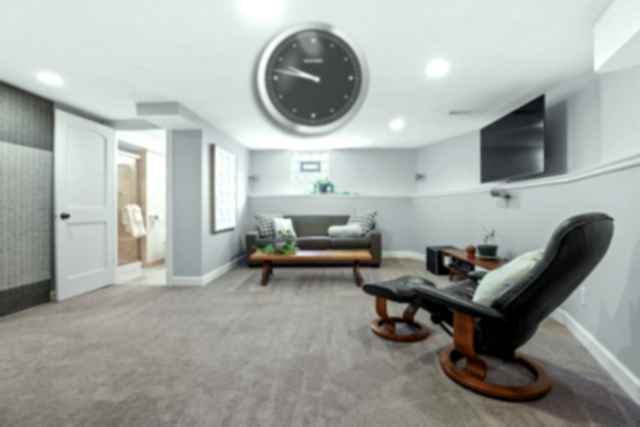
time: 9:47
